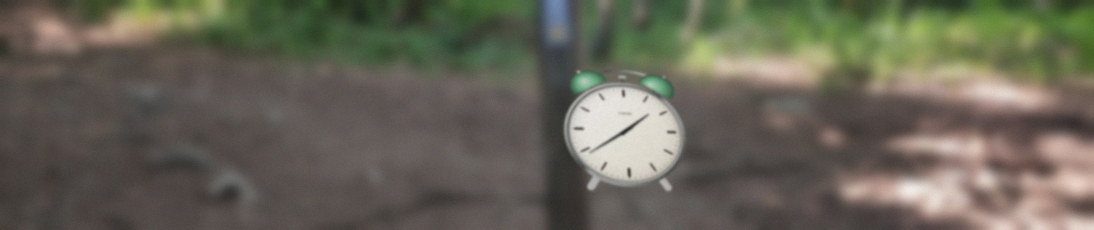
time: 1:39
